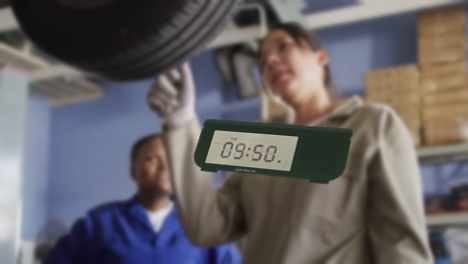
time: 9:50
